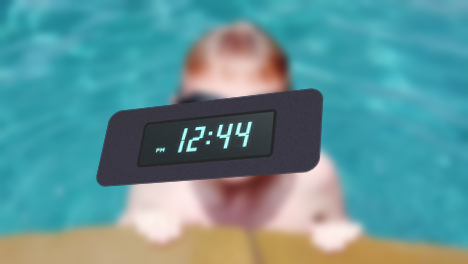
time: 12:44
